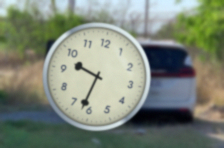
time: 9:32
